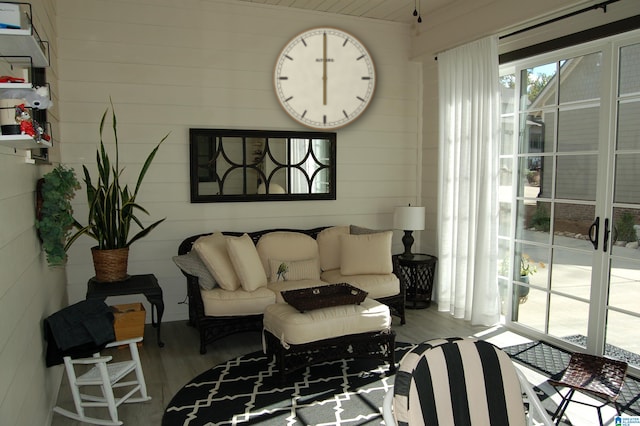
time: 6:00
